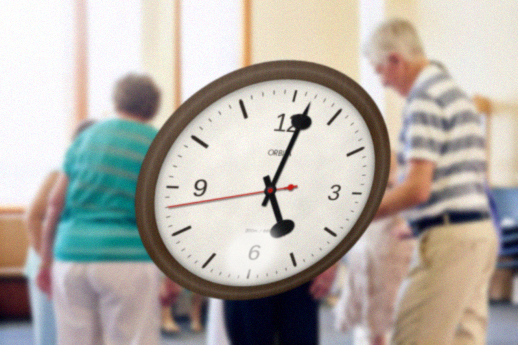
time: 5:01:43
